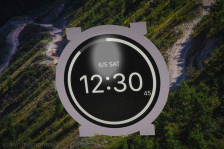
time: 12:30
